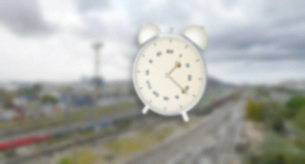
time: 1:21
